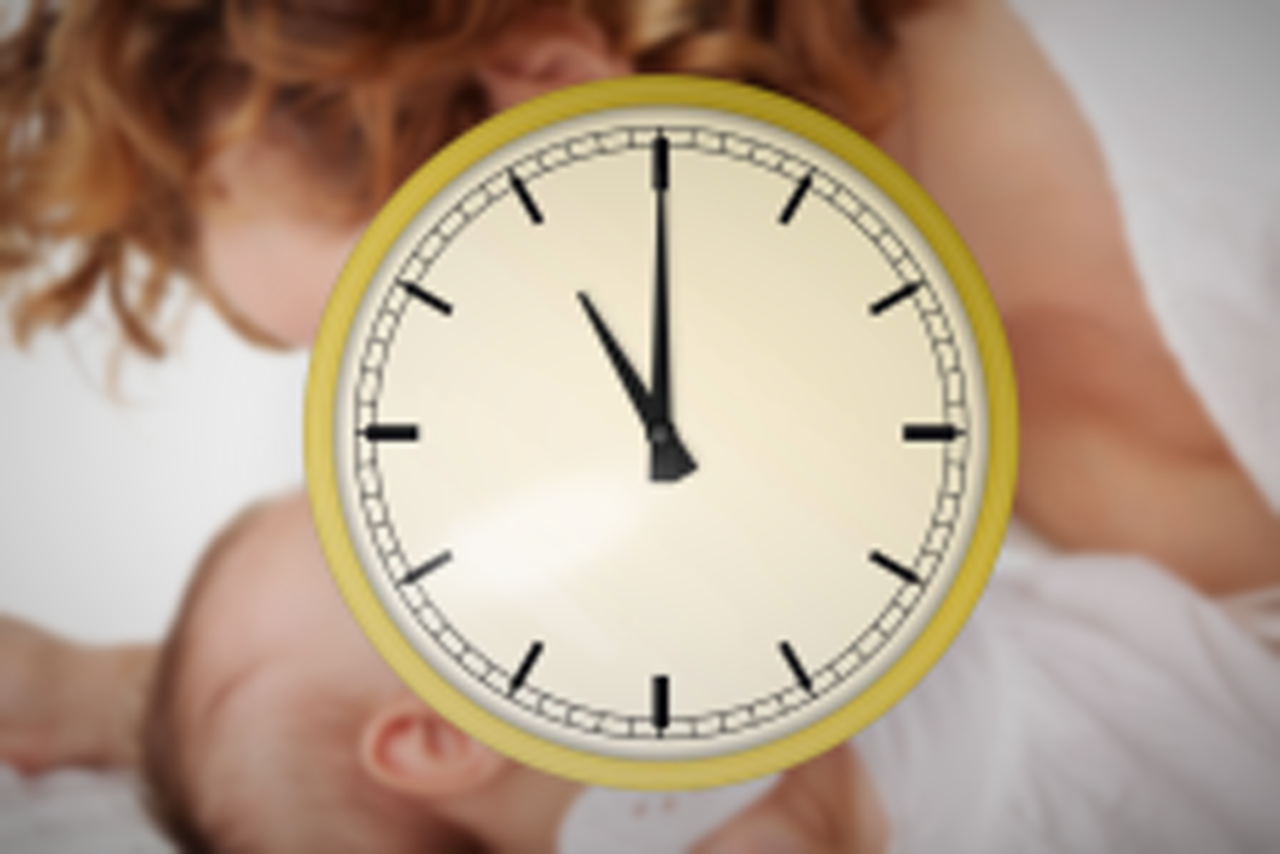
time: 11:00
